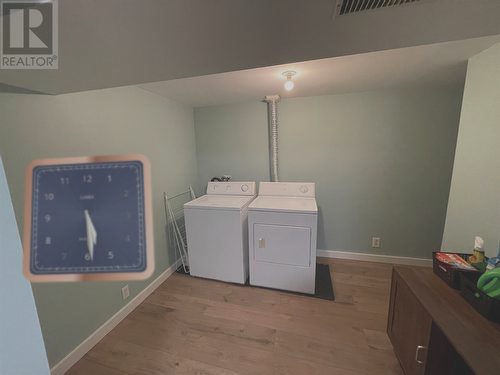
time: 5:29
